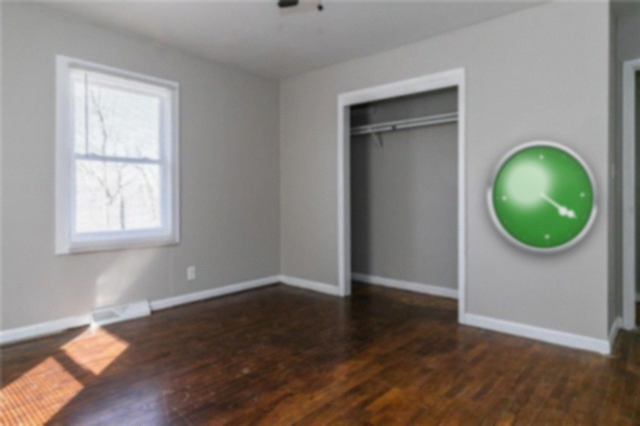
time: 4:21
